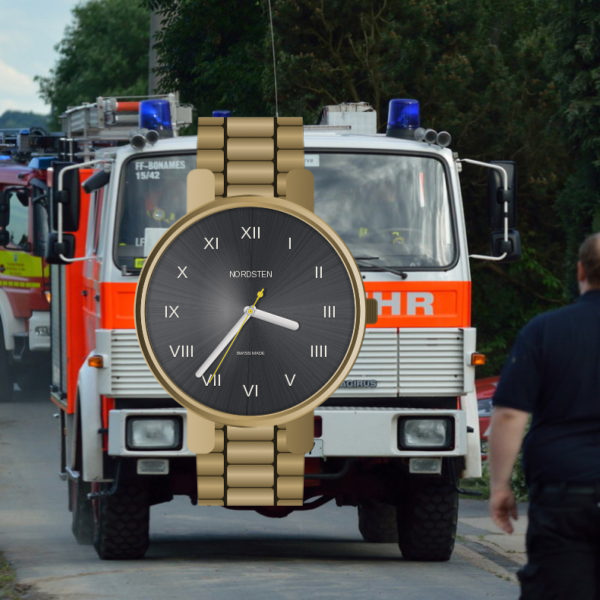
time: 3:36:35
